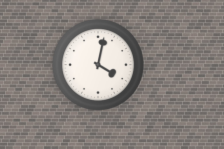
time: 4:02
